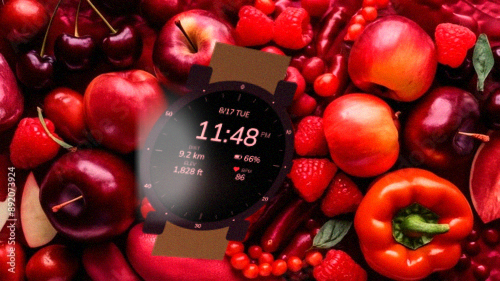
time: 11:48
